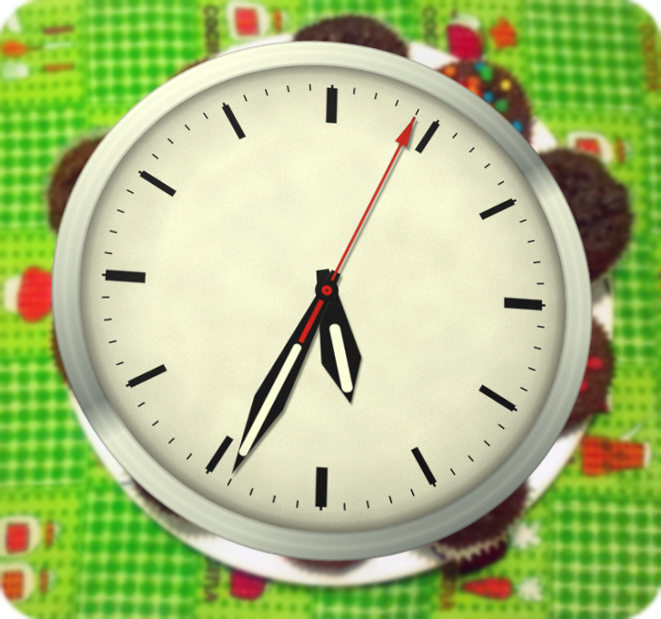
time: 5:34:04
